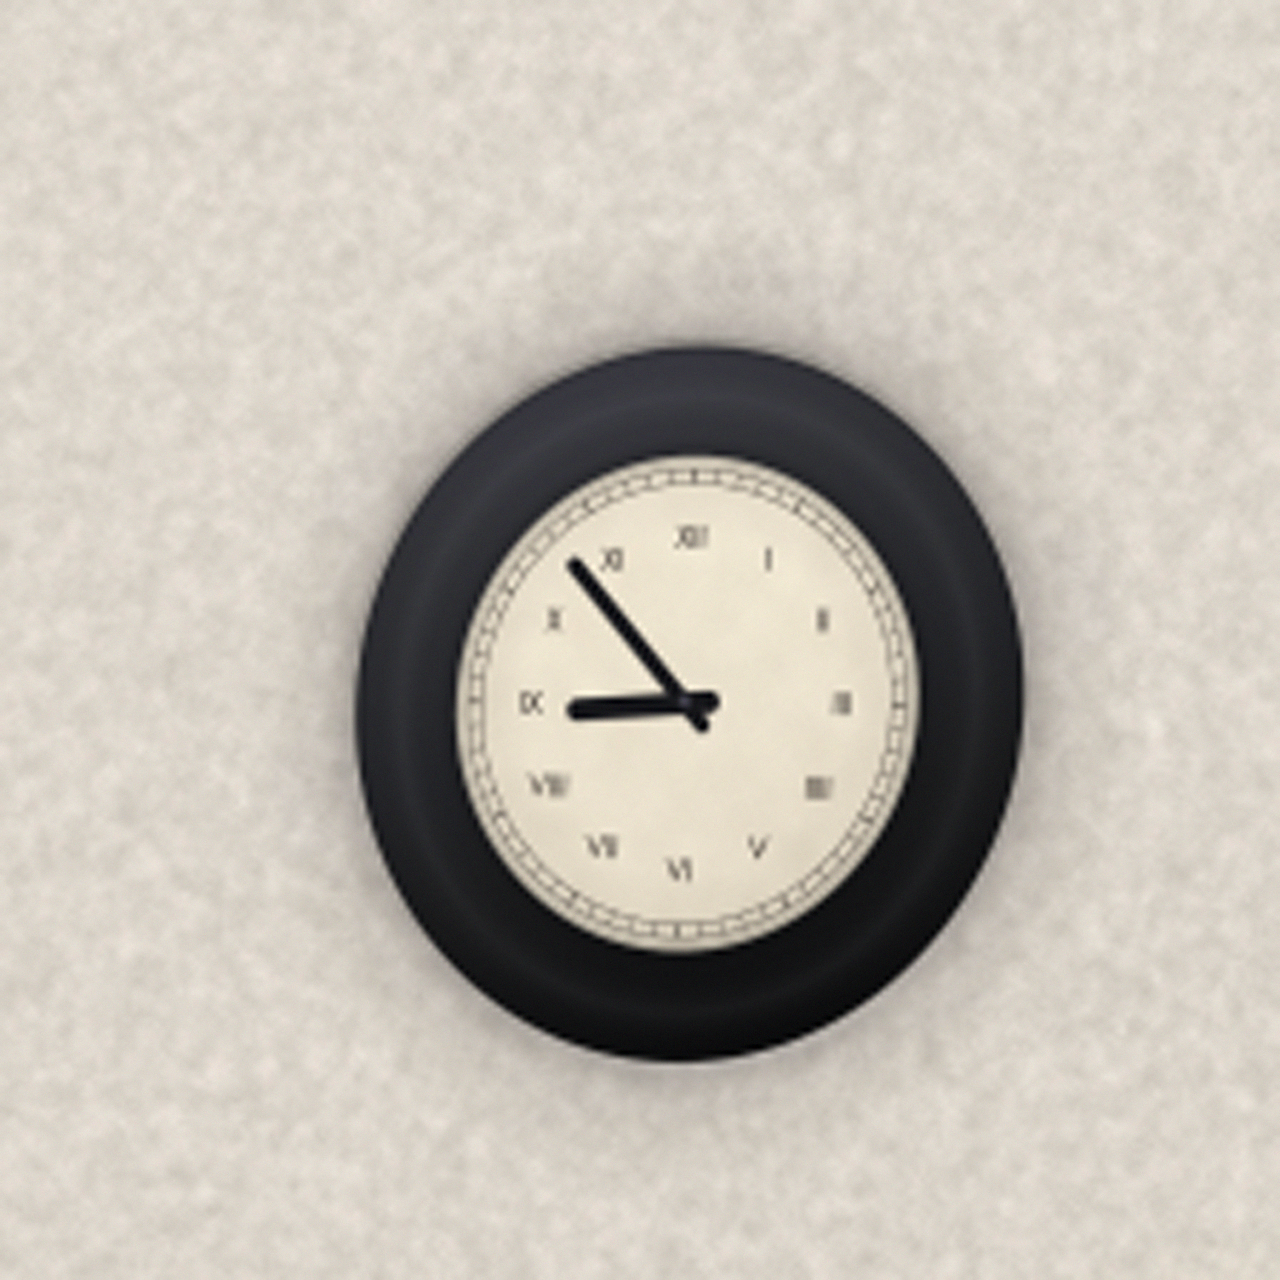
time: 8:53
